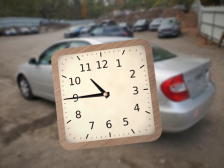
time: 10:45
